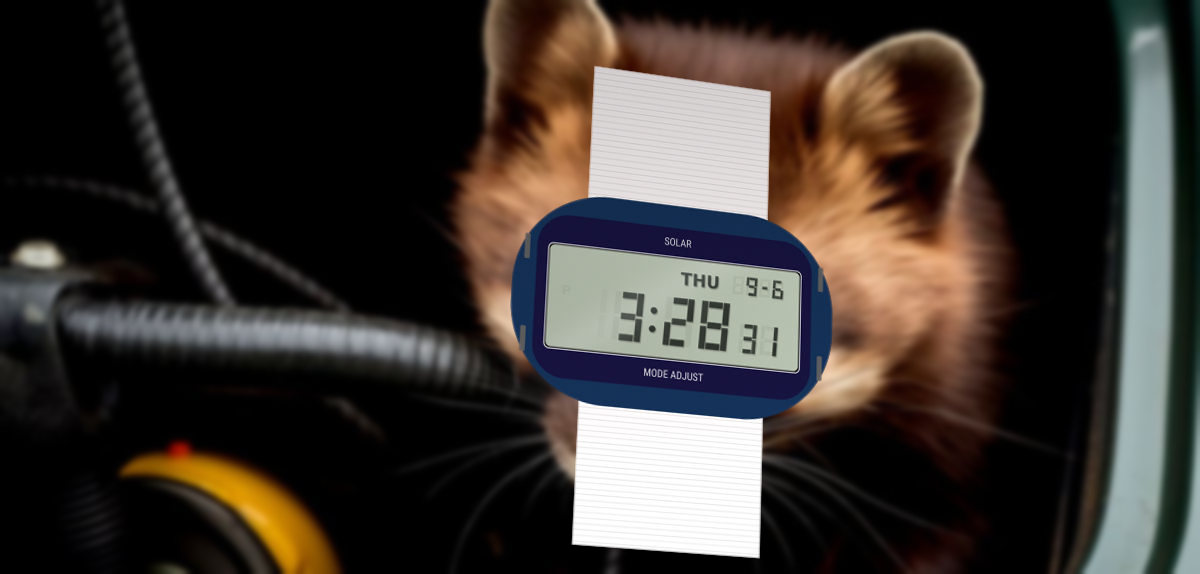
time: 3:28:31
